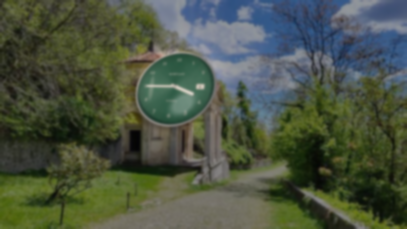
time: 3:45
